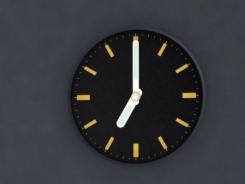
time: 7:00
